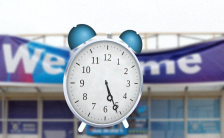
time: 5:26
